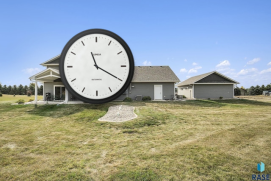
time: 11:20
